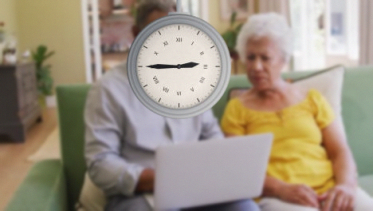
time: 2:45
